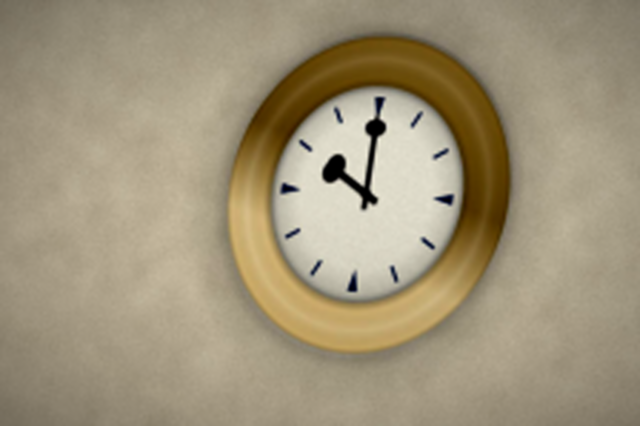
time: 10:00
